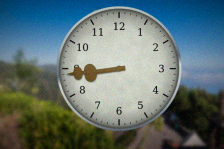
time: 8:44
